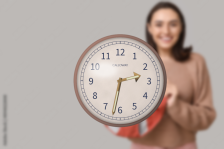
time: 2:32
